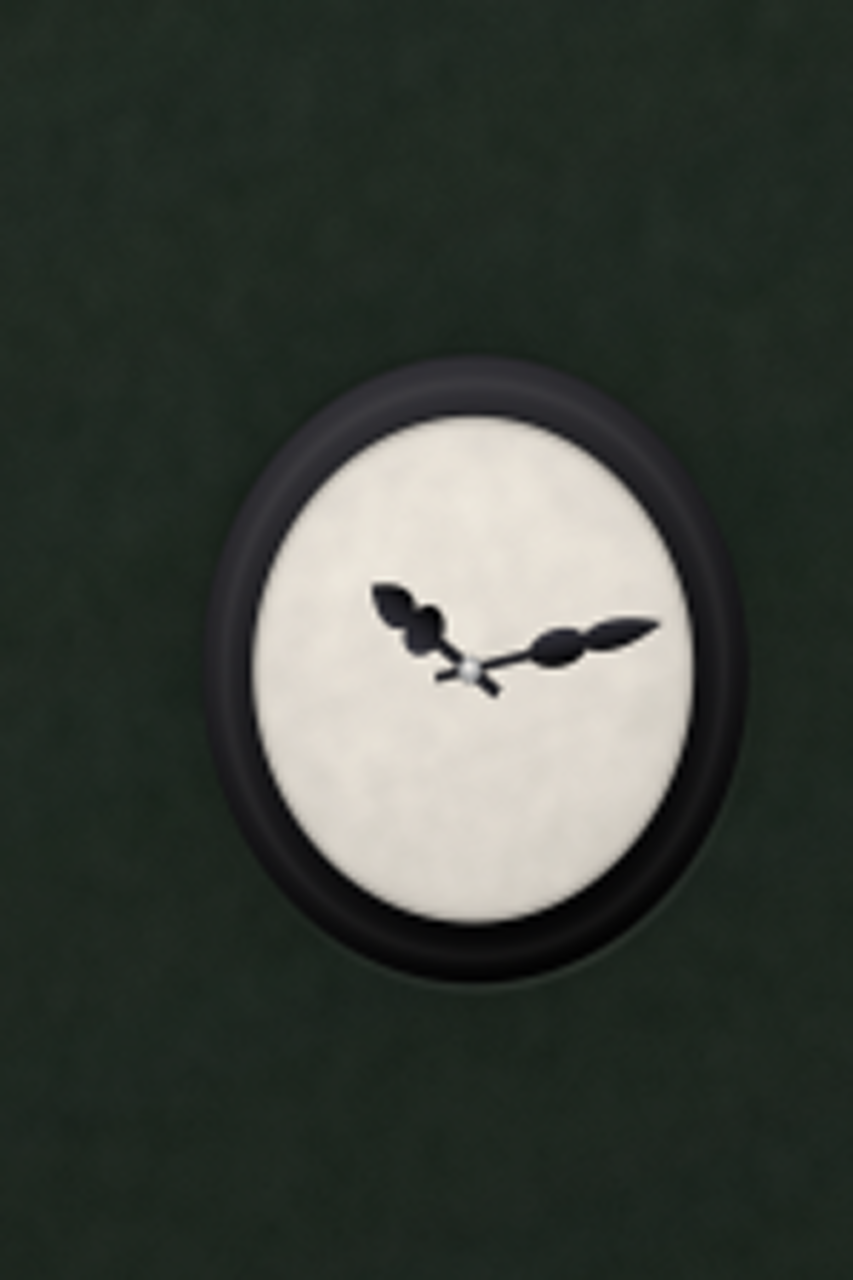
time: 10:13
